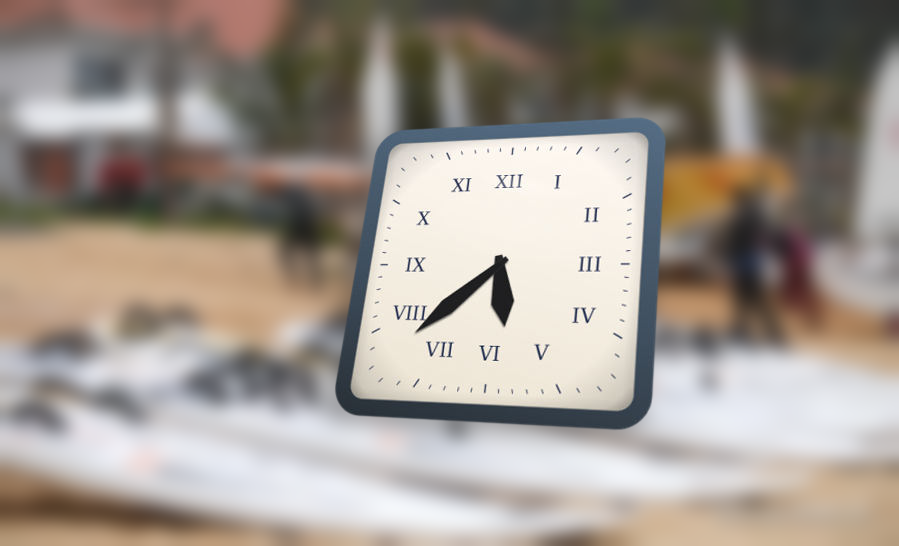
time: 5:38
